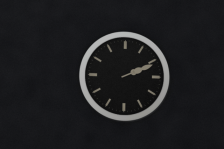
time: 2:11
